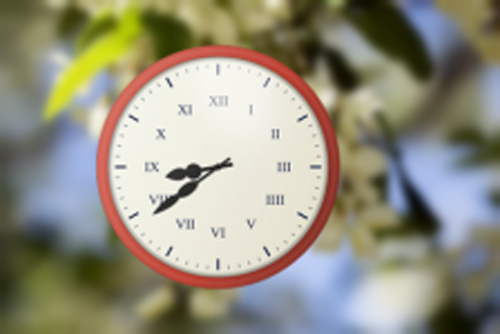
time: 8:39
